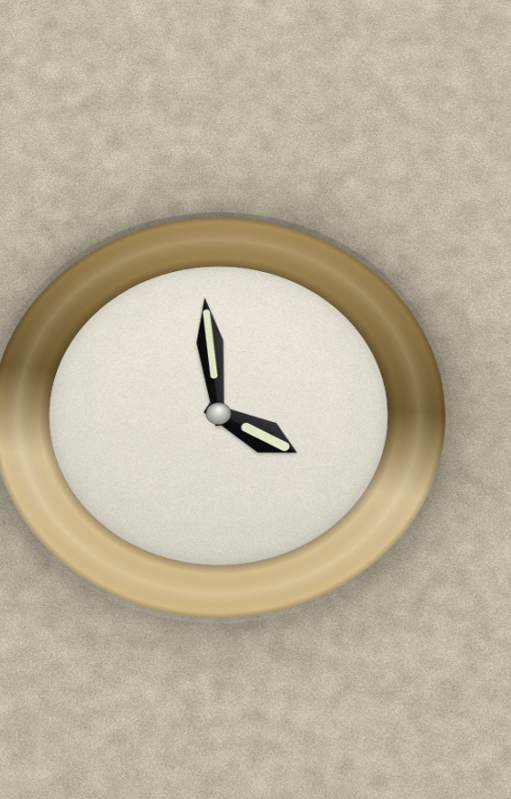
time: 3:59
